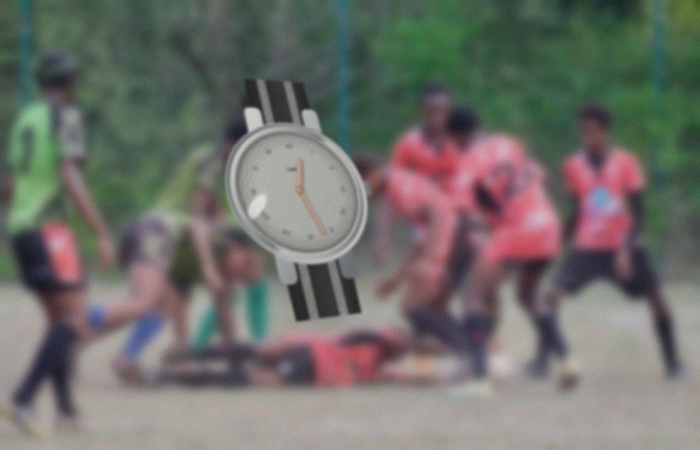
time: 12:27
